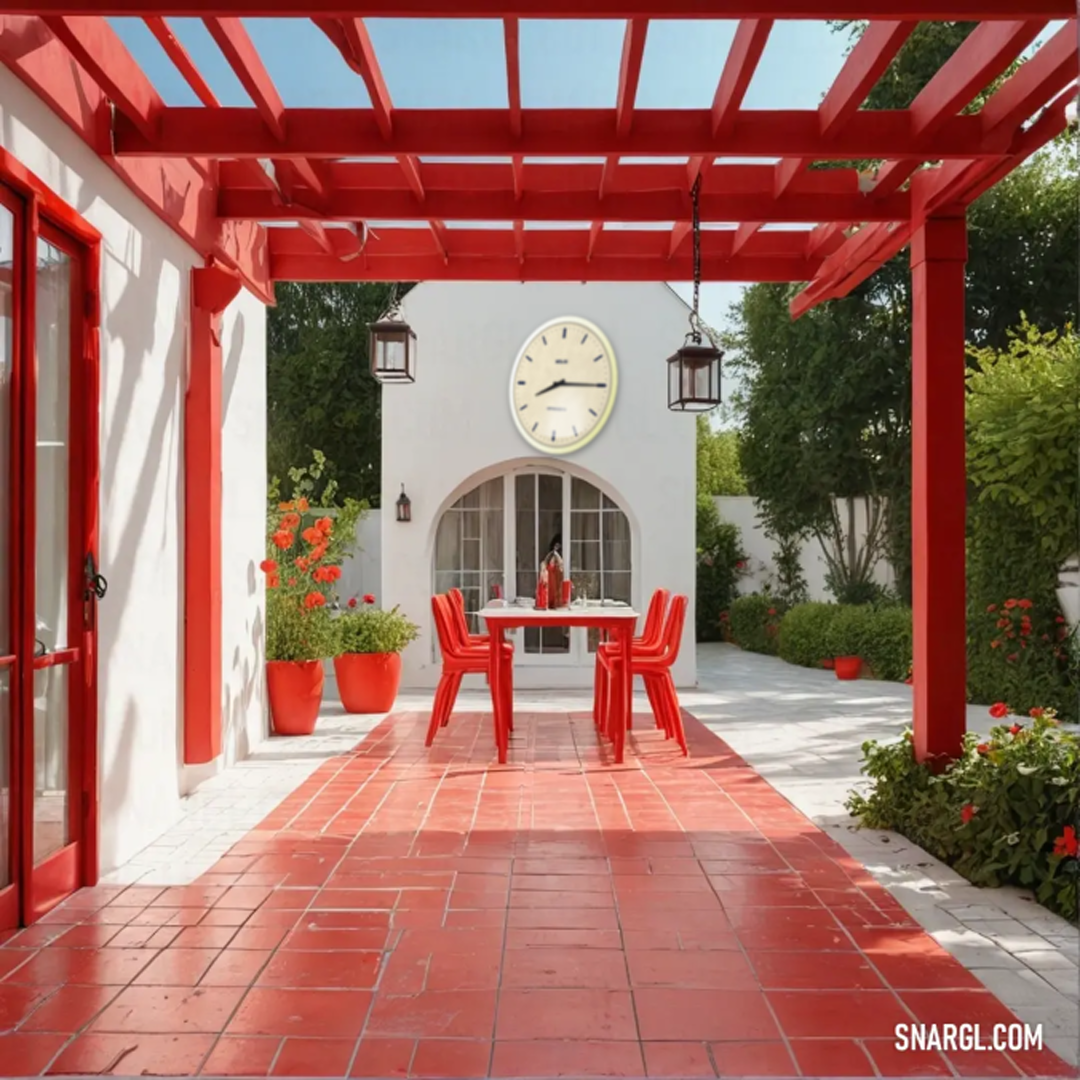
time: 8:15
